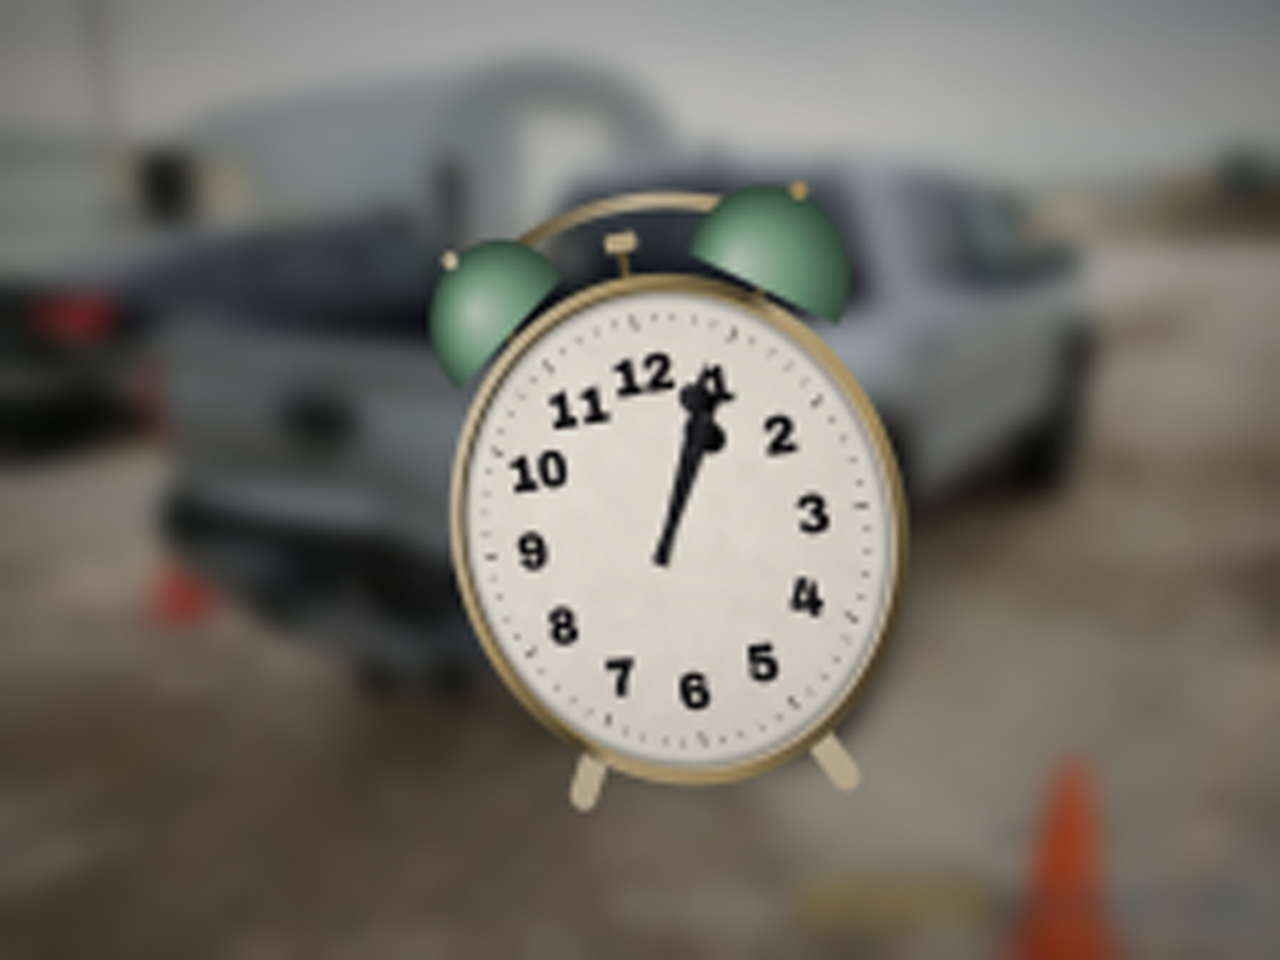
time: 1:04
